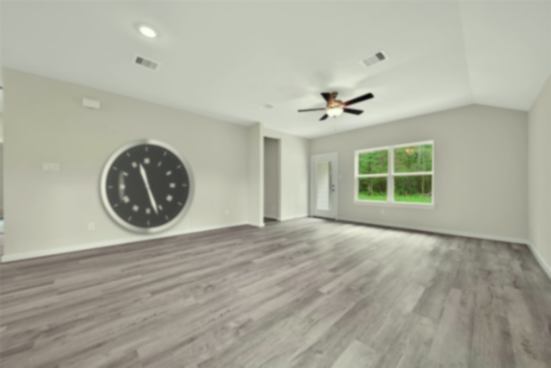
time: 11:27
